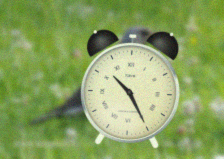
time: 10:25
